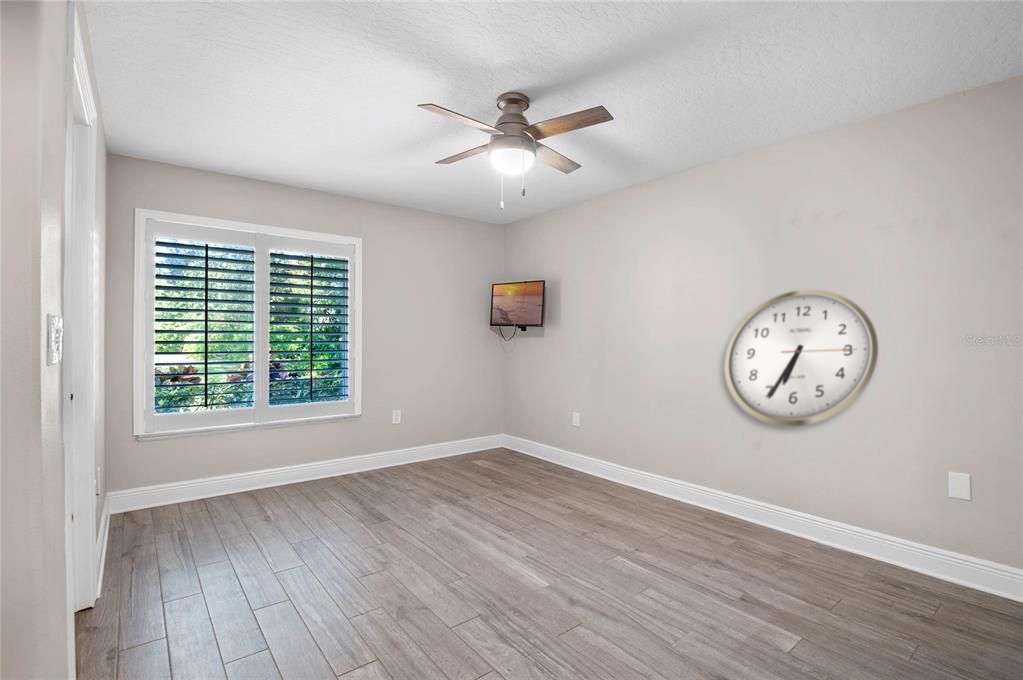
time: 6:34:15
